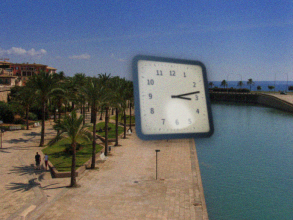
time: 3:13
